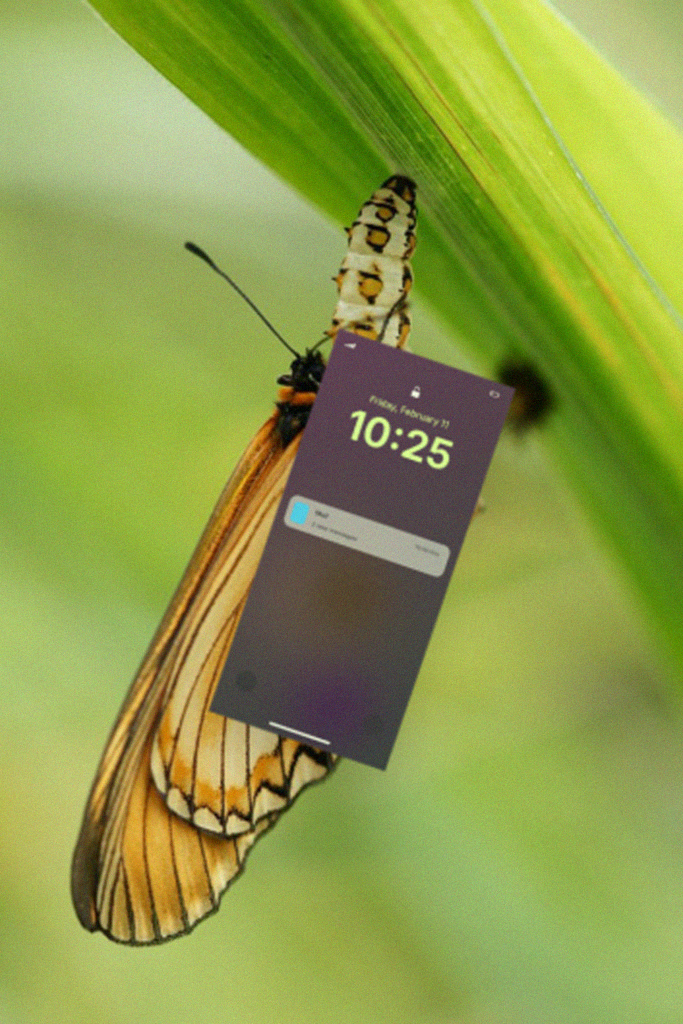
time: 10:25
